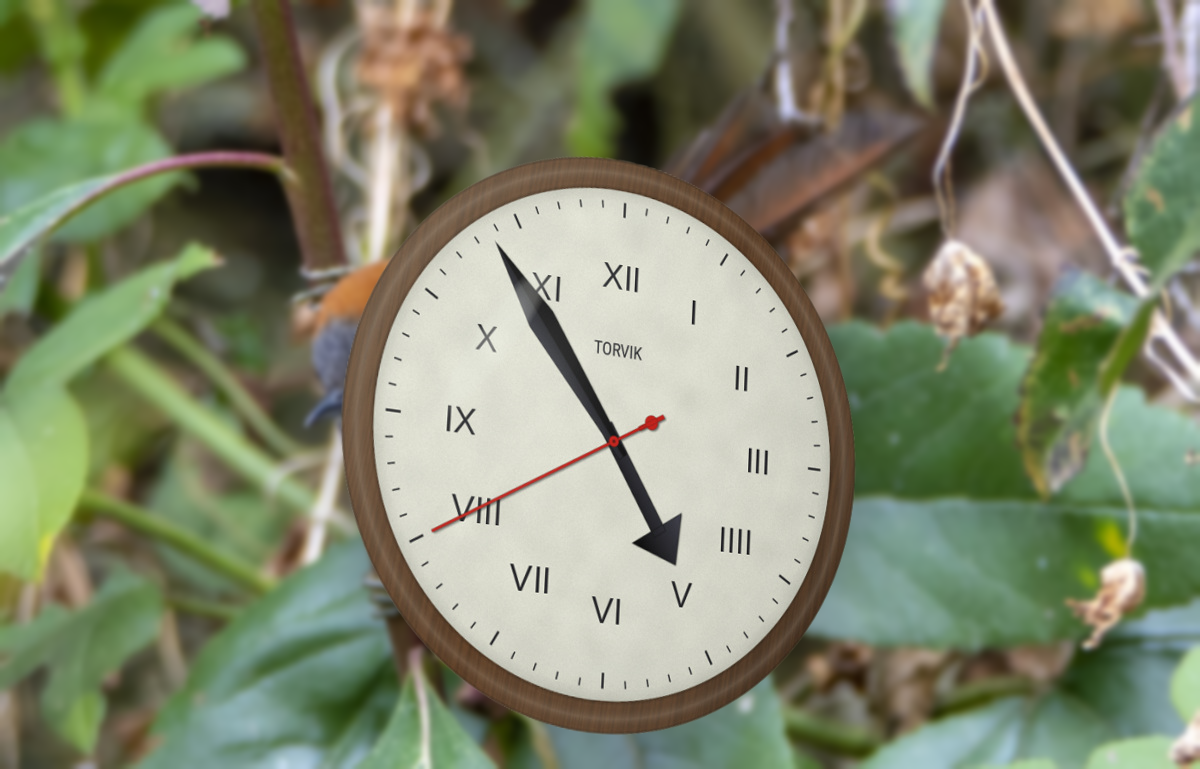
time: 4:53:40
